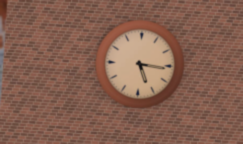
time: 5:16
